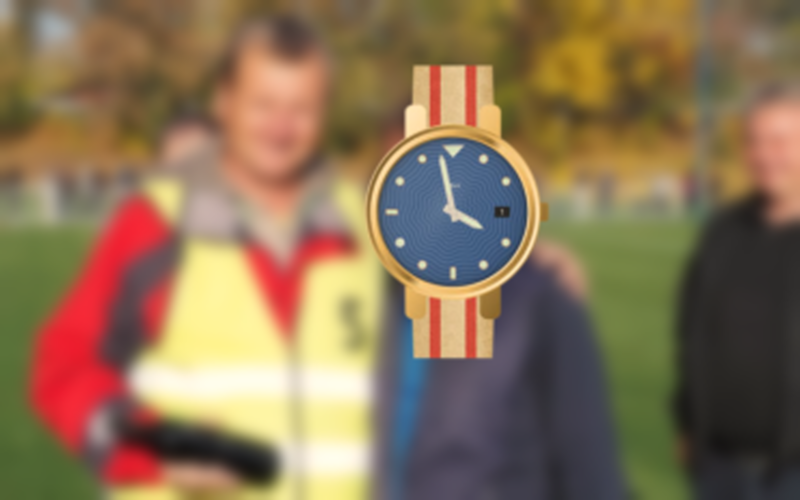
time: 3:58
